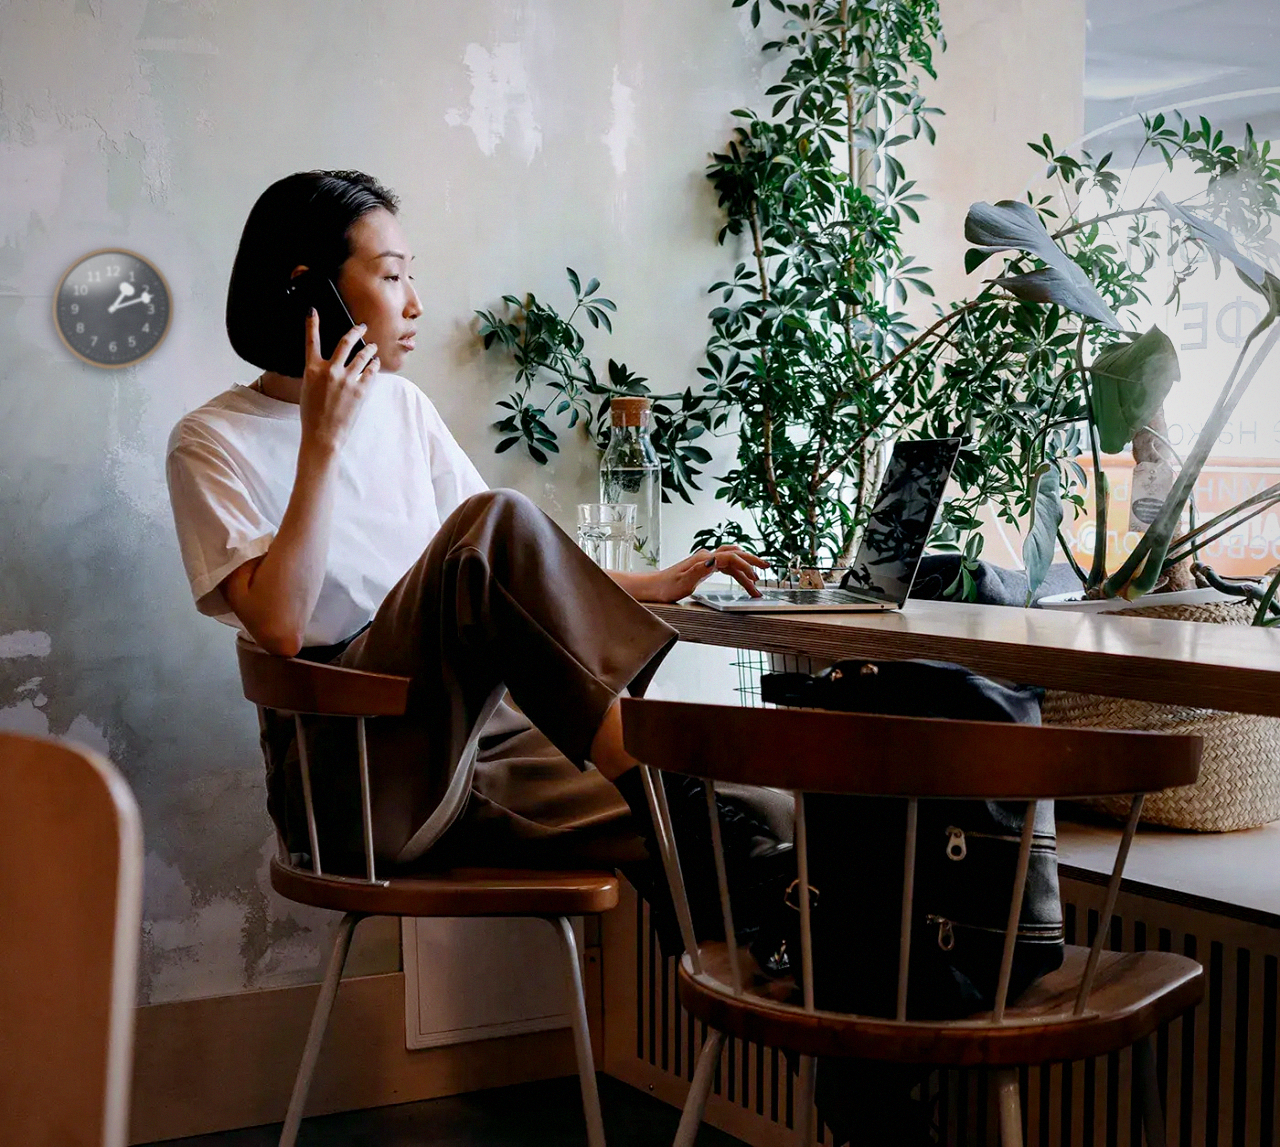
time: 1:12
